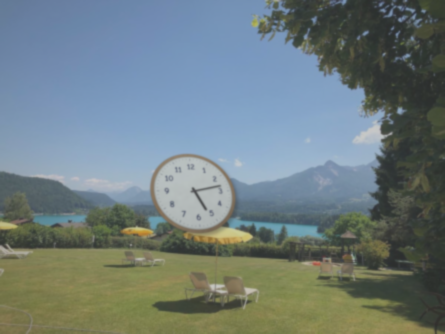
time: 5:13
